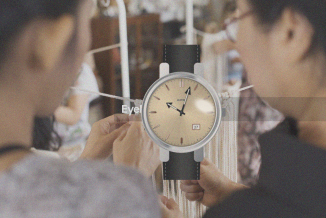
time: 10:03
